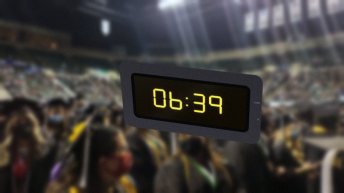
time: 6:39
